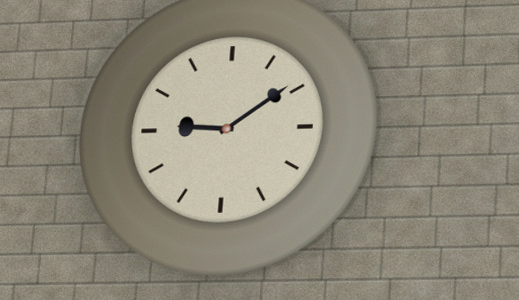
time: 9:09
